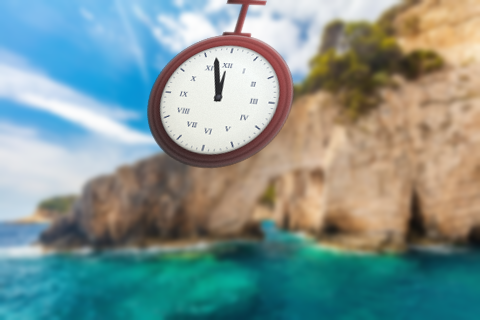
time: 11:57
